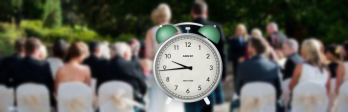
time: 9:44
